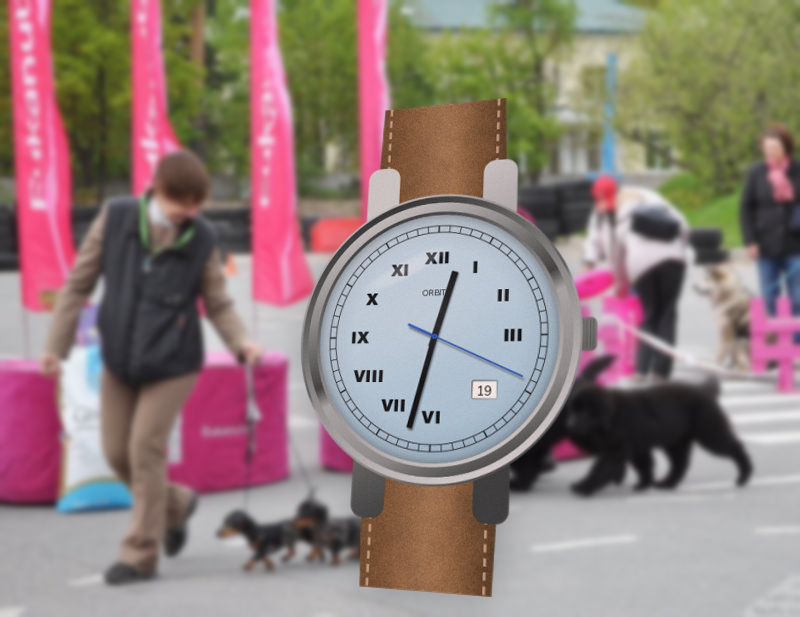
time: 12:32:19
